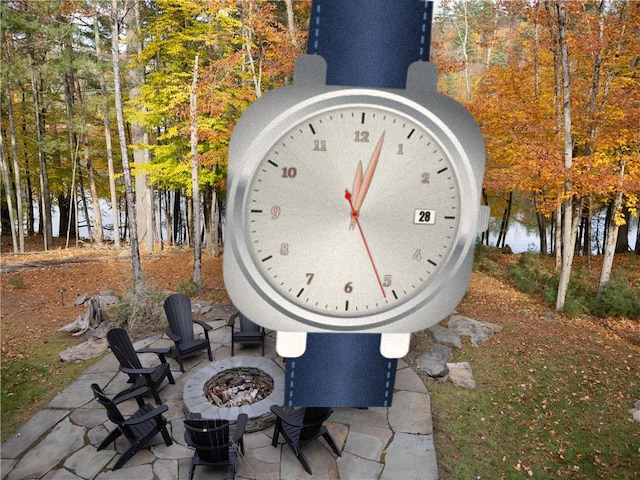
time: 12:02:26
